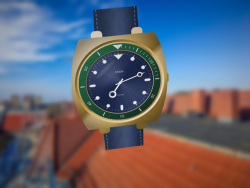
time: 7:12
